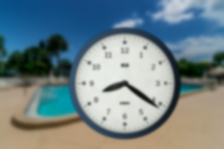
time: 8:21
